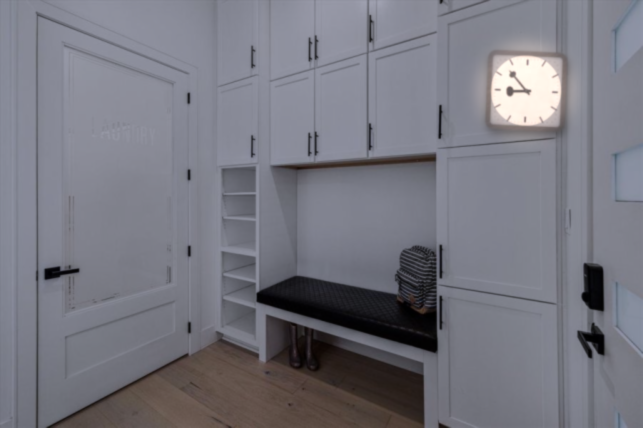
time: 8:53
